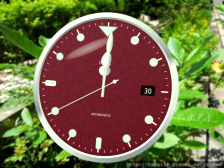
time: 12:00:40
